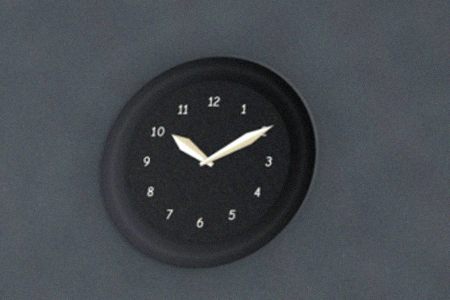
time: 10:10
